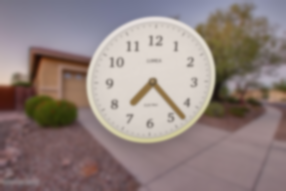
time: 7:23
